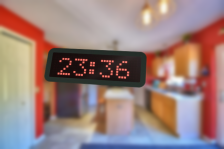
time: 23:36
